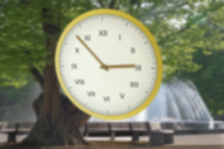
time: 2:53
